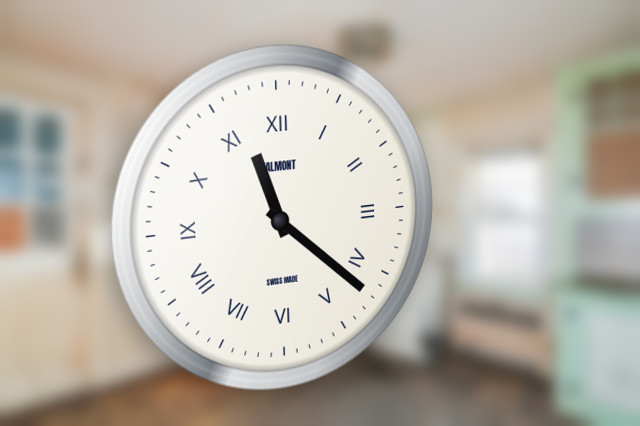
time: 11:22
